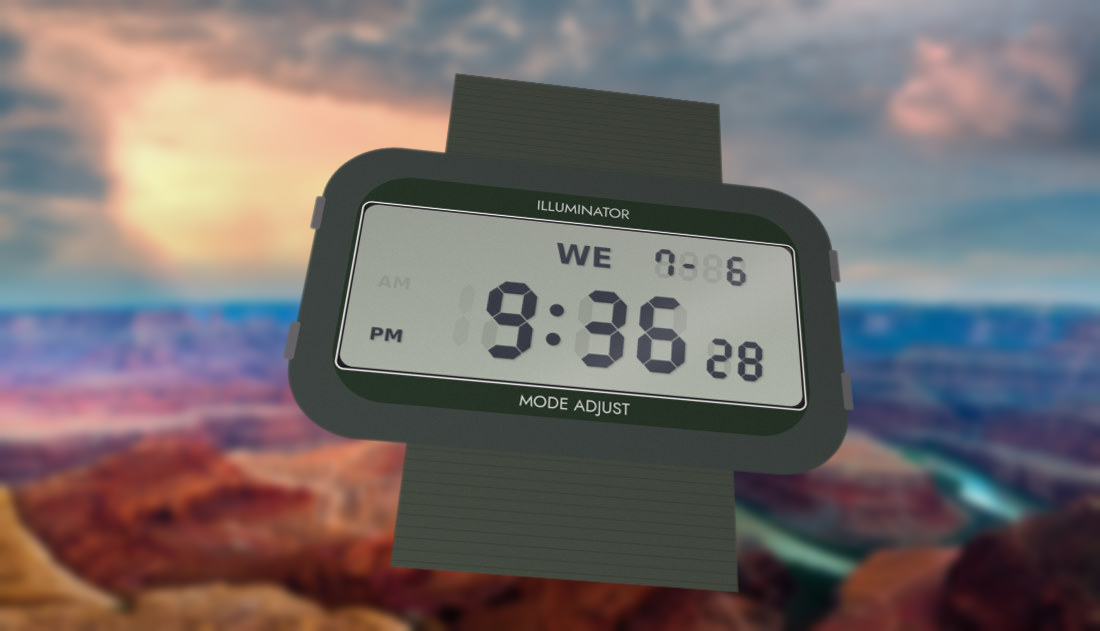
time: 9:36:28
